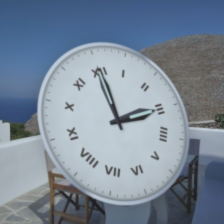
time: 3:00
